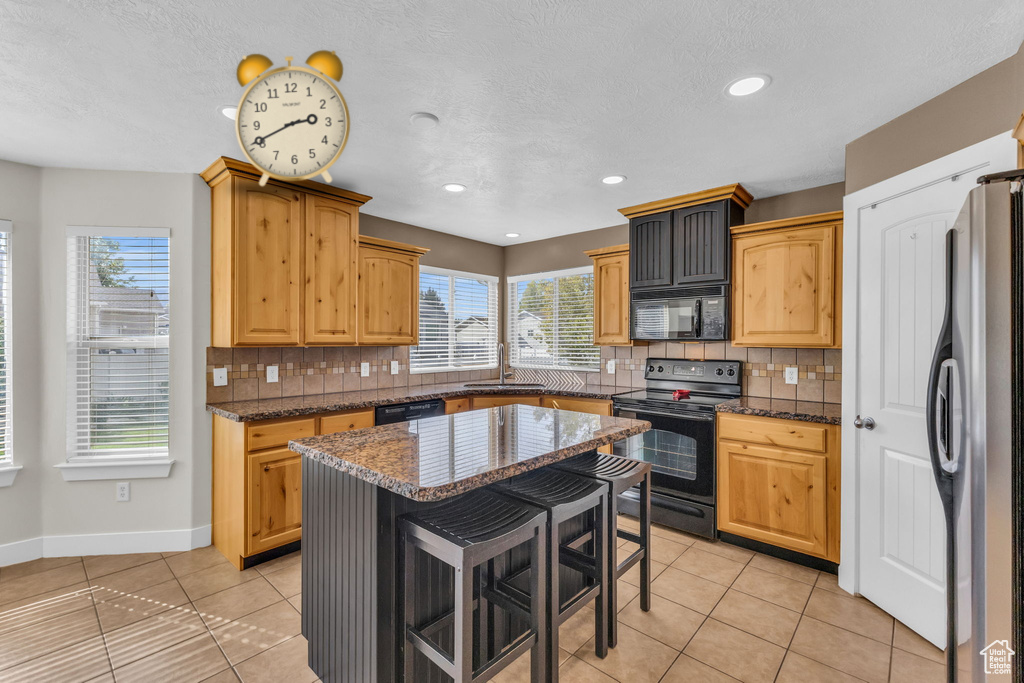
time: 2:41
